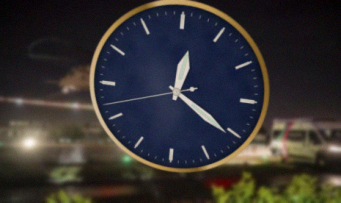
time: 12:20:42
